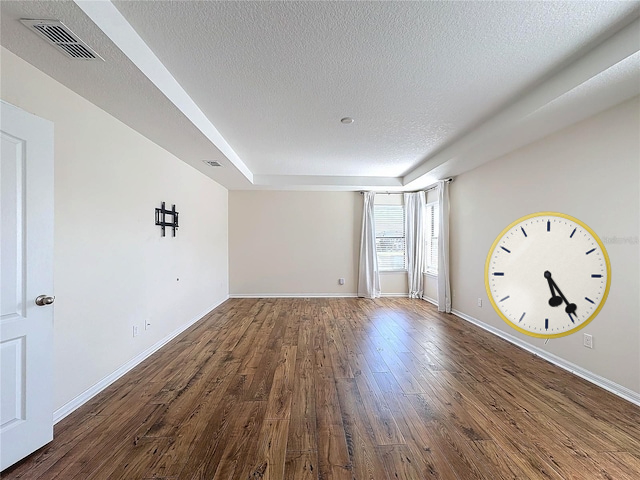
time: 5:24
